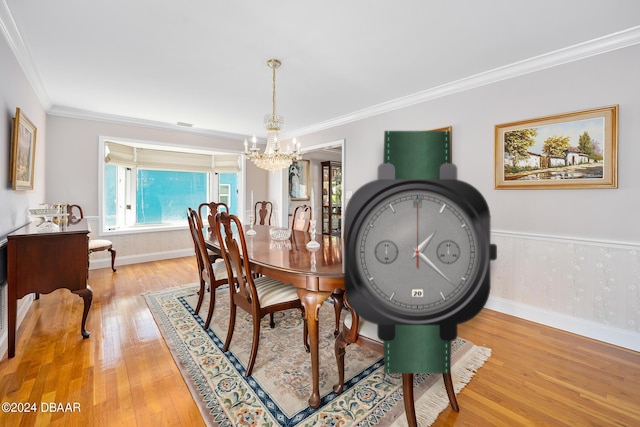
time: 1:22
